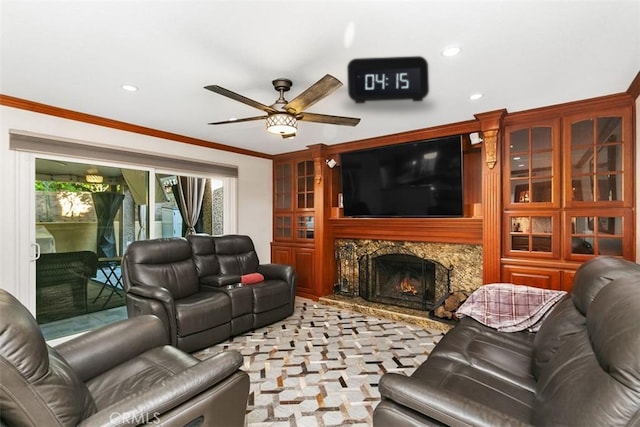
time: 4:15
